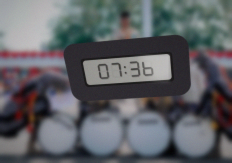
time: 7:36
